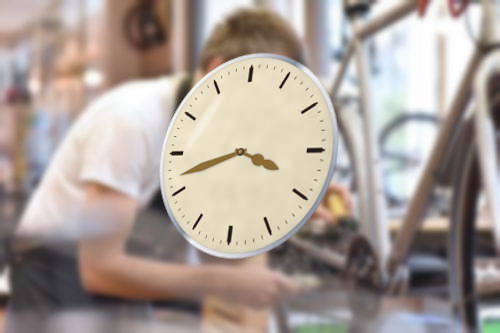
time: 3:42
